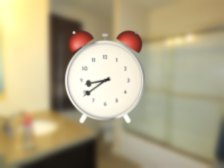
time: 8:39
